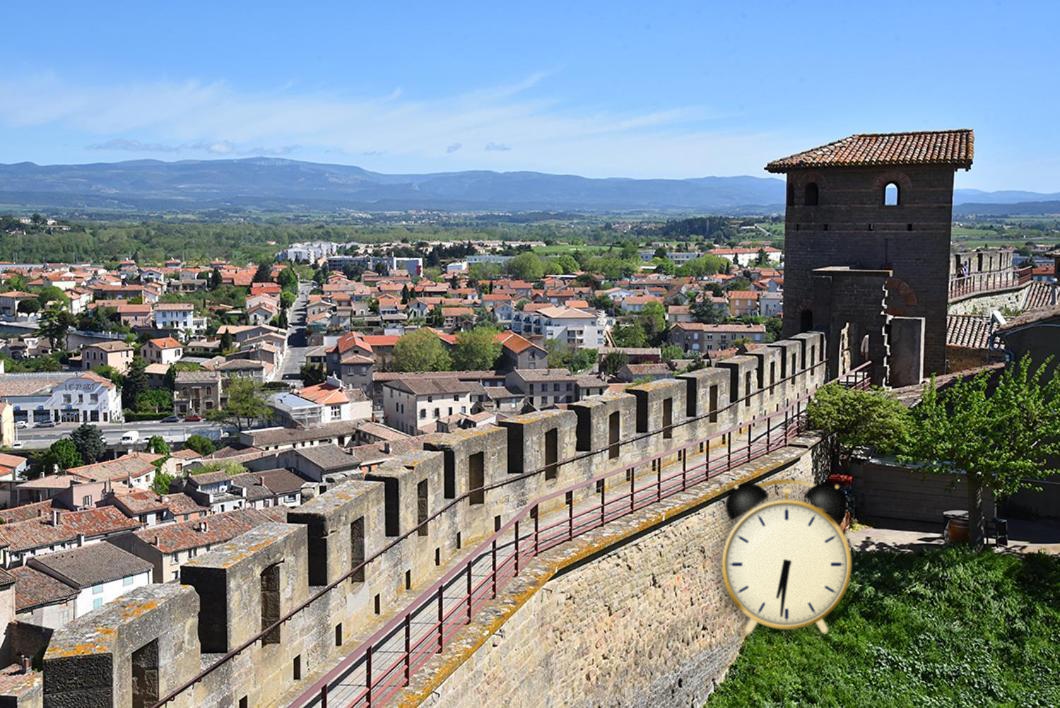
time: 6:31
